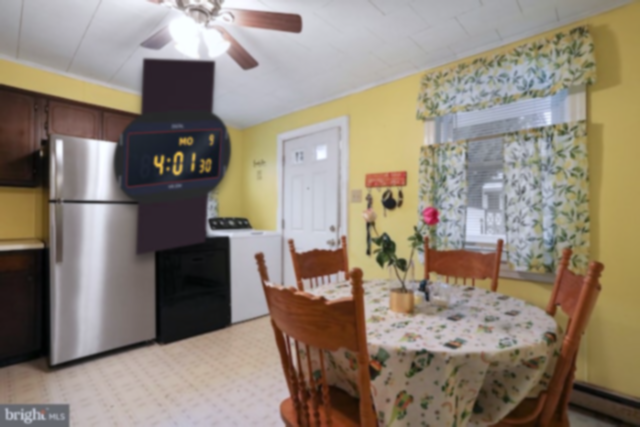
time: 4:01:30
